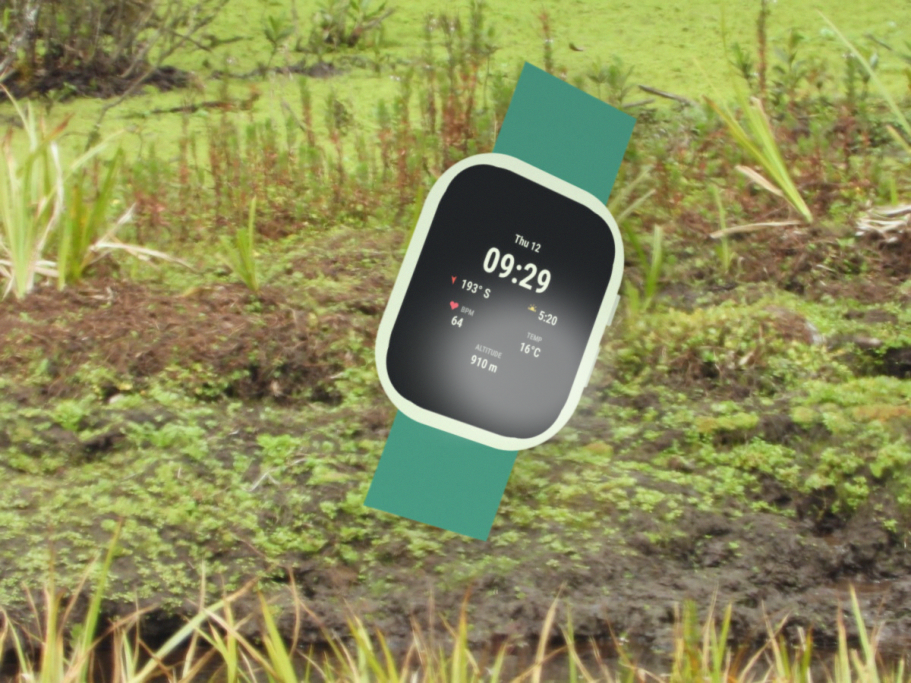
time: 9:29
